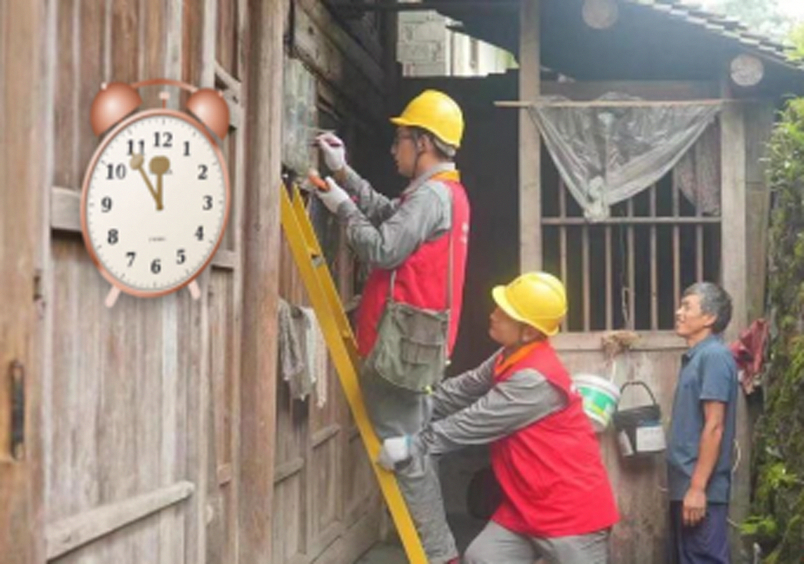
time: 11:54
